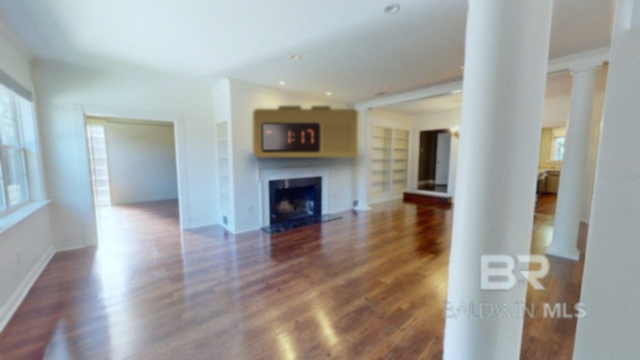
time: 1:17
